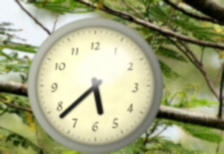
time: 5:38
